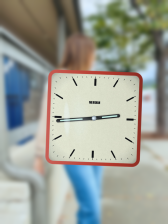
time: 2:44
